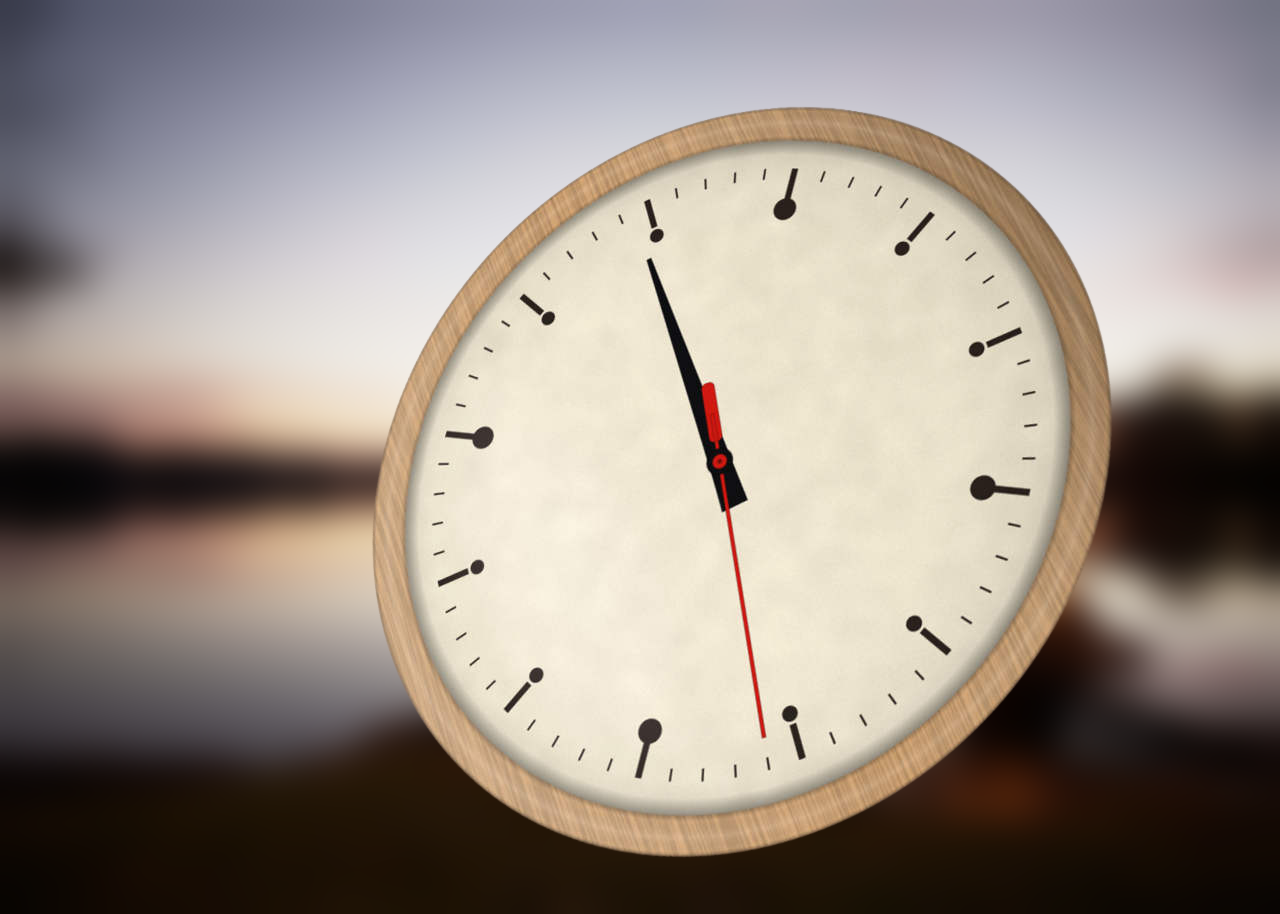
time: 10:54:26
